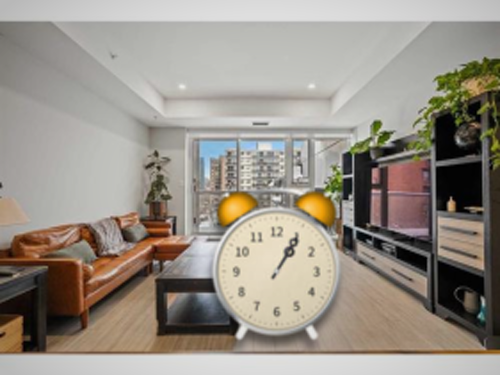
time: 1:05
